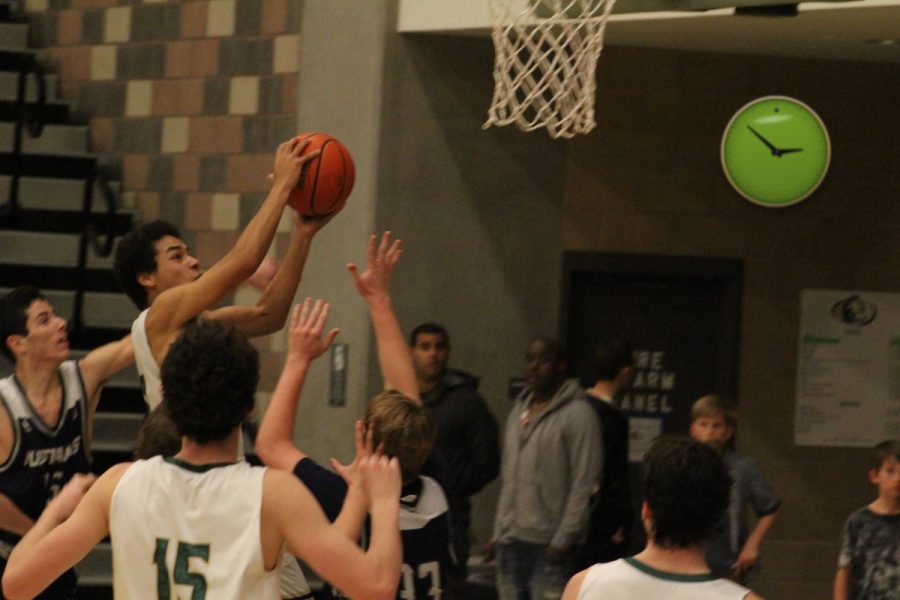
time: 2:52
